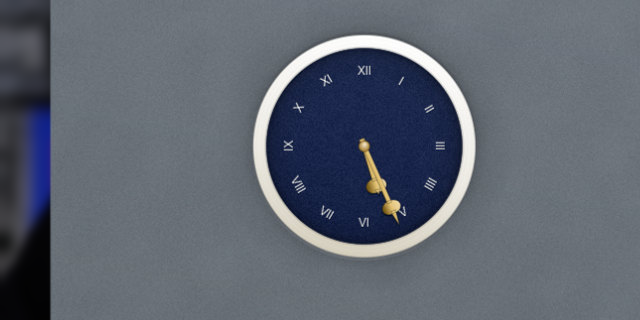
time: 5:26
